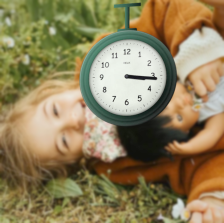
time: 3:16
